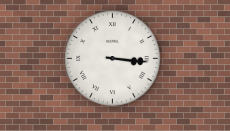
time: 3:16
